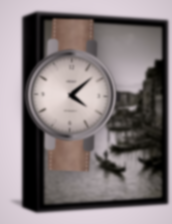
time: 4:08
